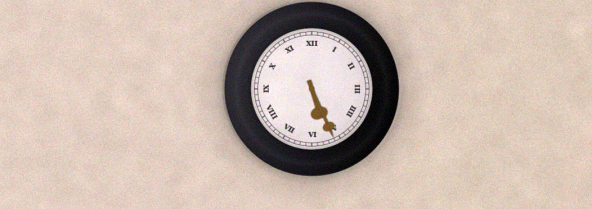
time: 5:26
